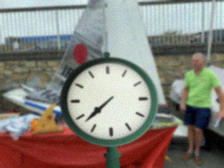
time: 7:38
